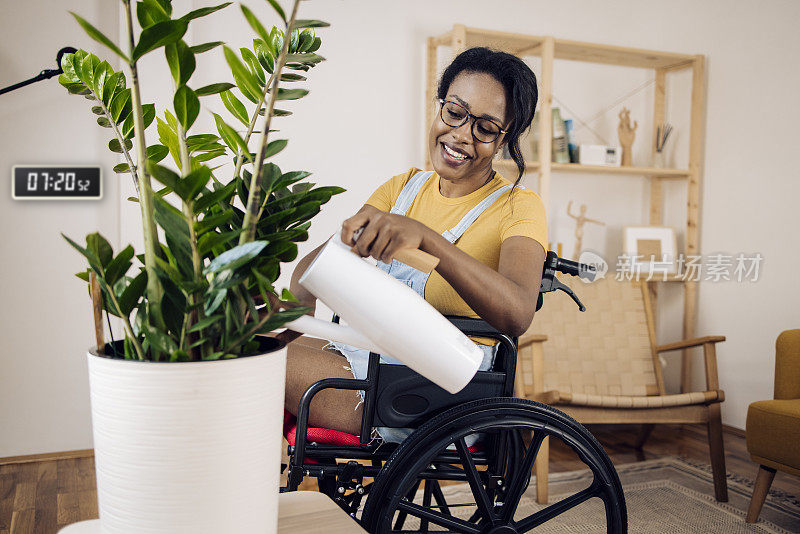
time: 7:20
